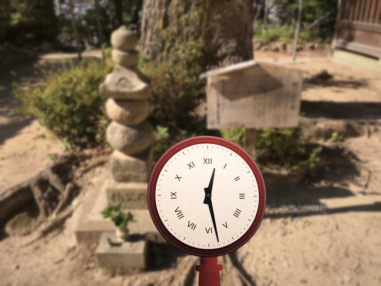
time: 12:28
